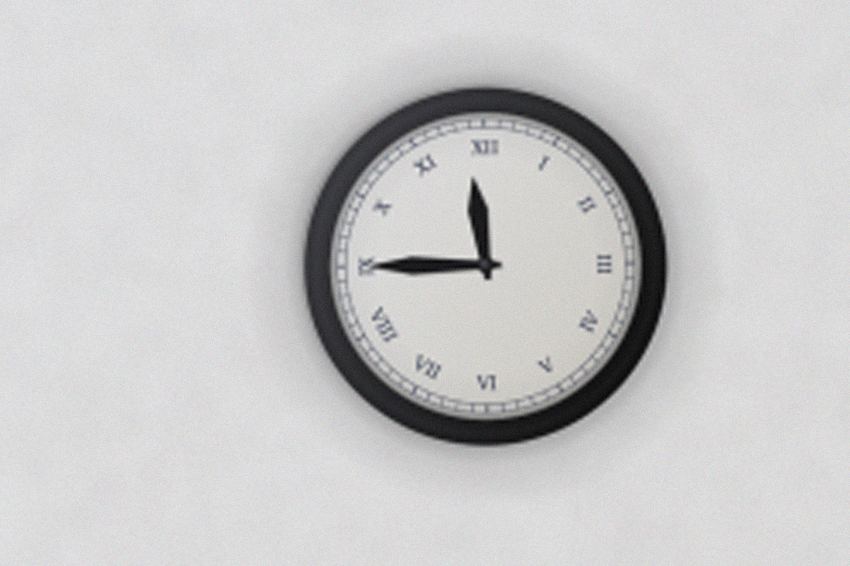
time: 11:45
